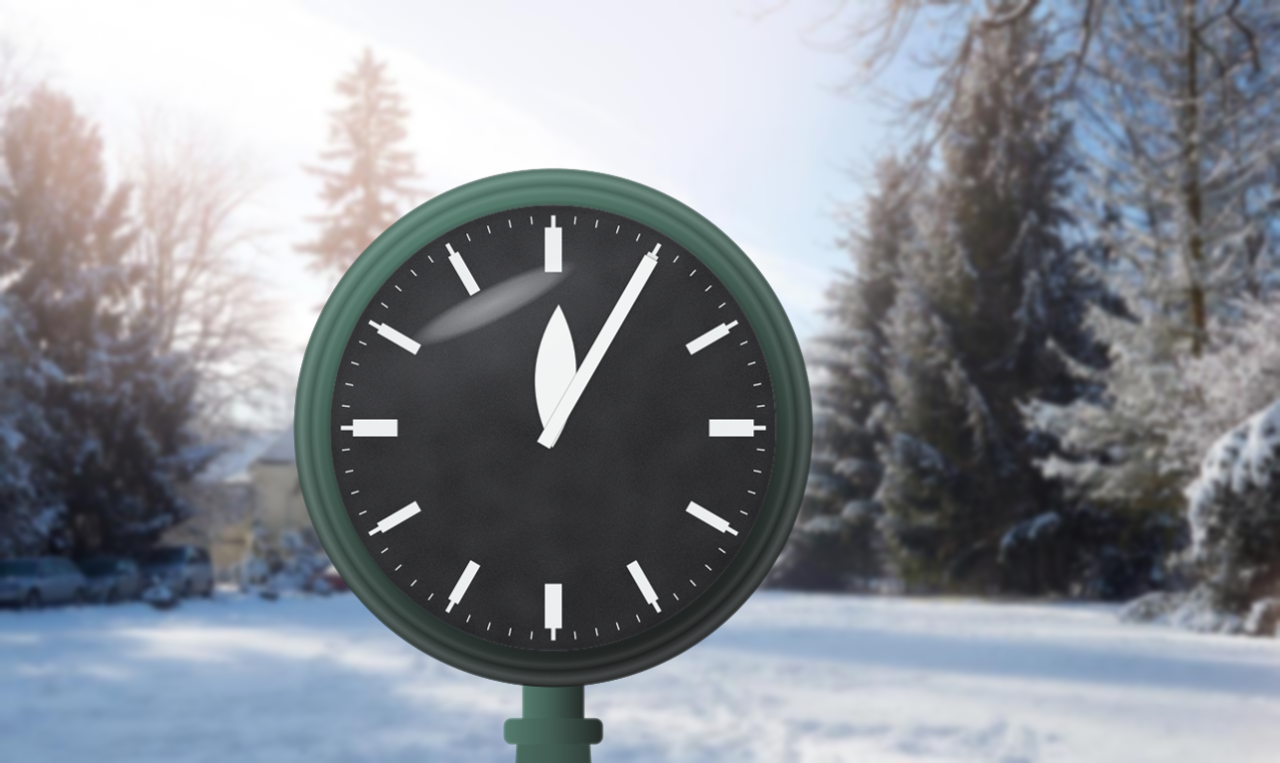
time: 12:05
